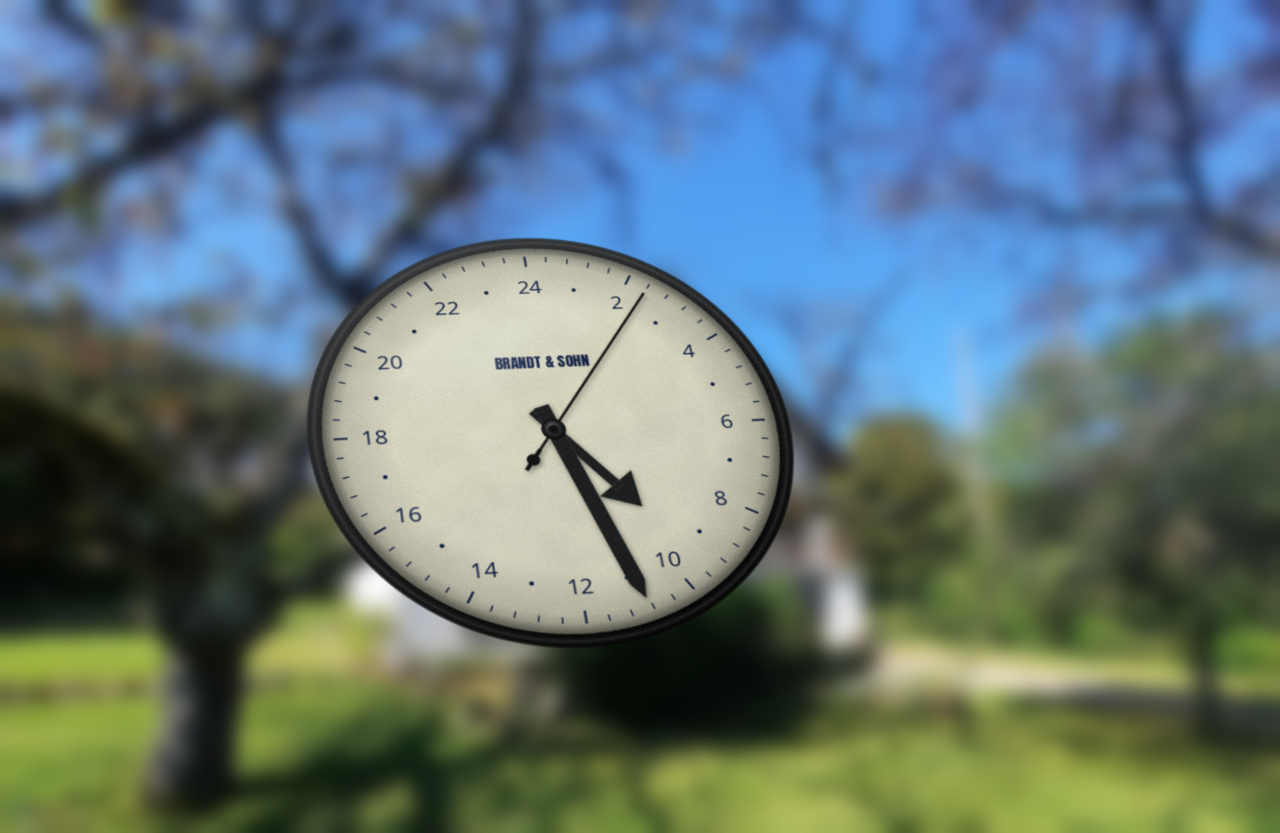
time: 9:27:06
